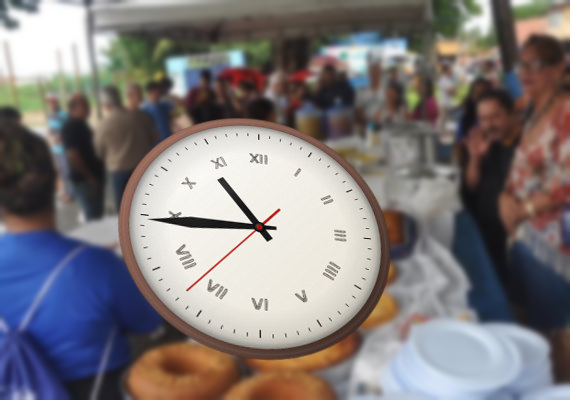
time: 10:44:37
